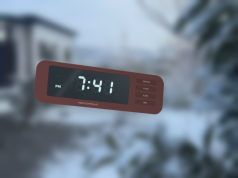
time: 7:41
